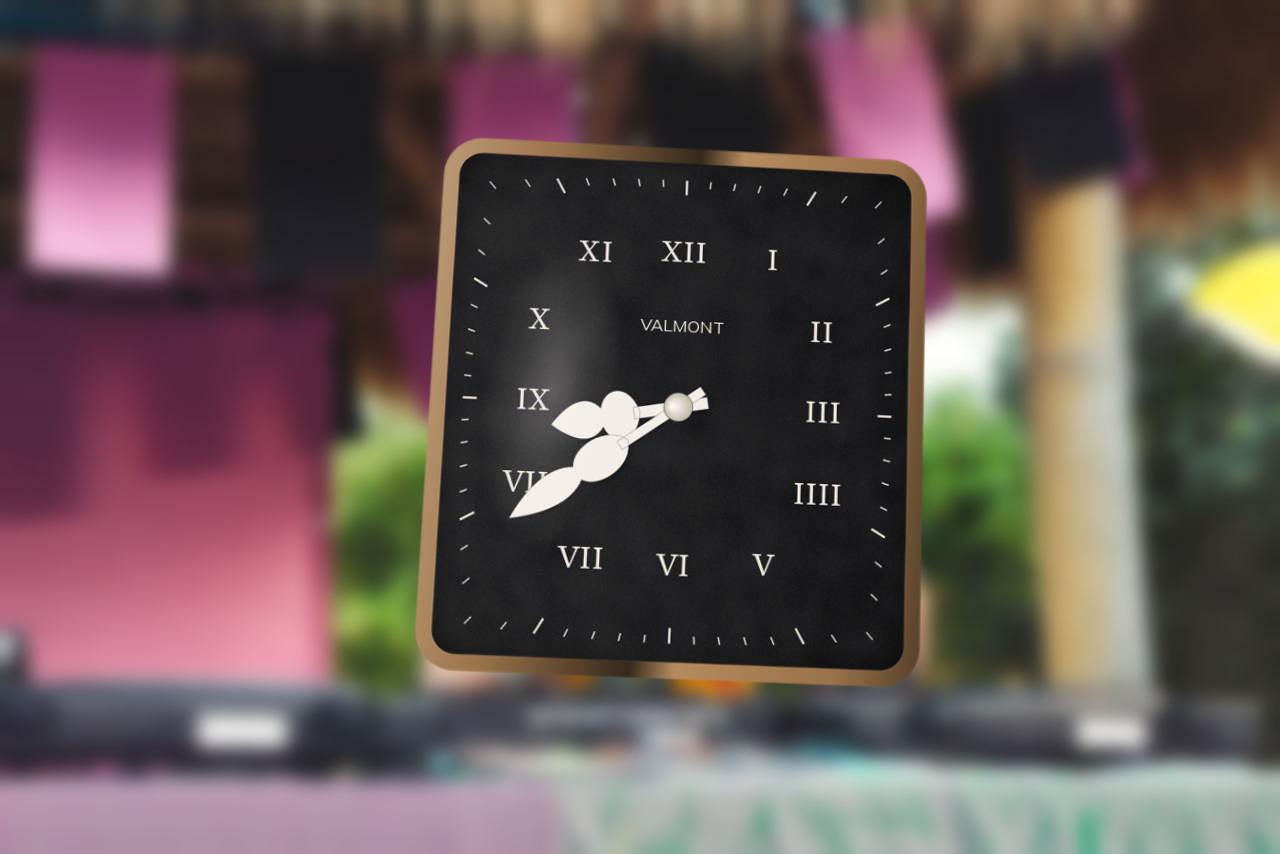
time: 8:39
